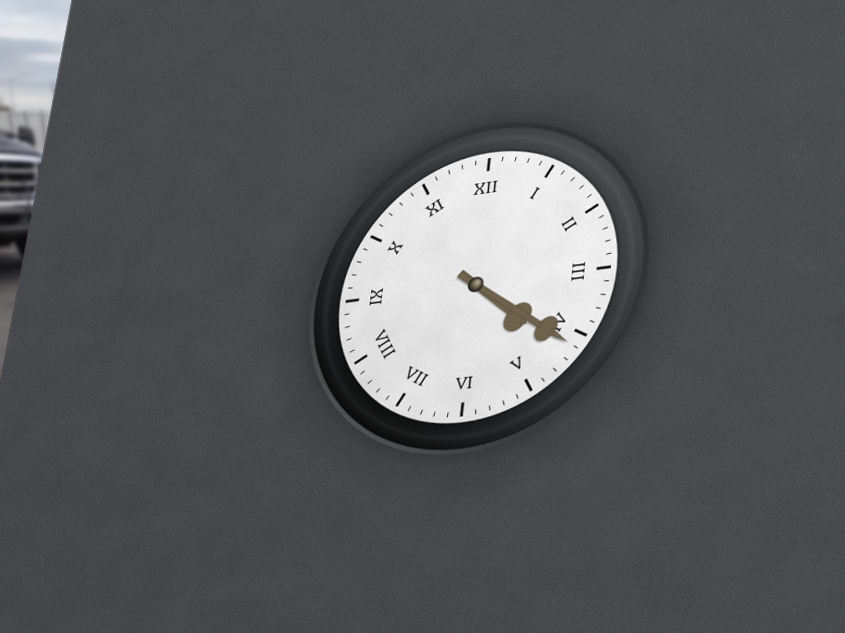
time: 4:21
